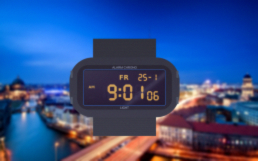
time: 9:01:06
